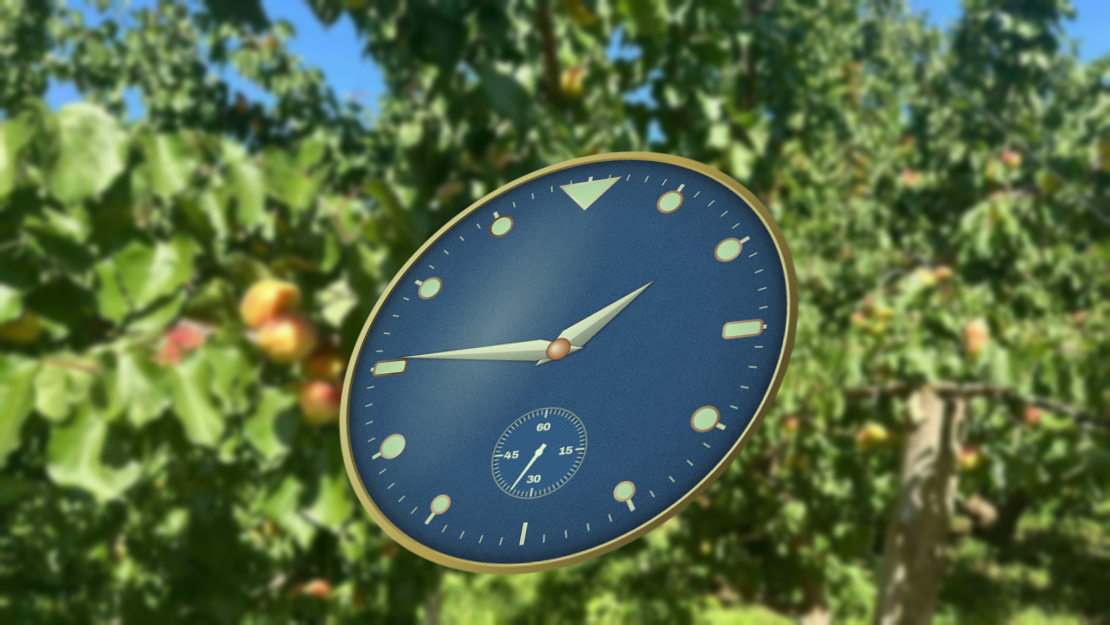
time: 1:45:35
